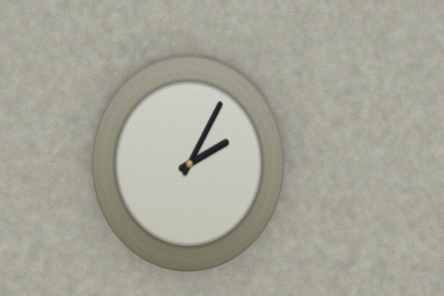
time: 2:05
